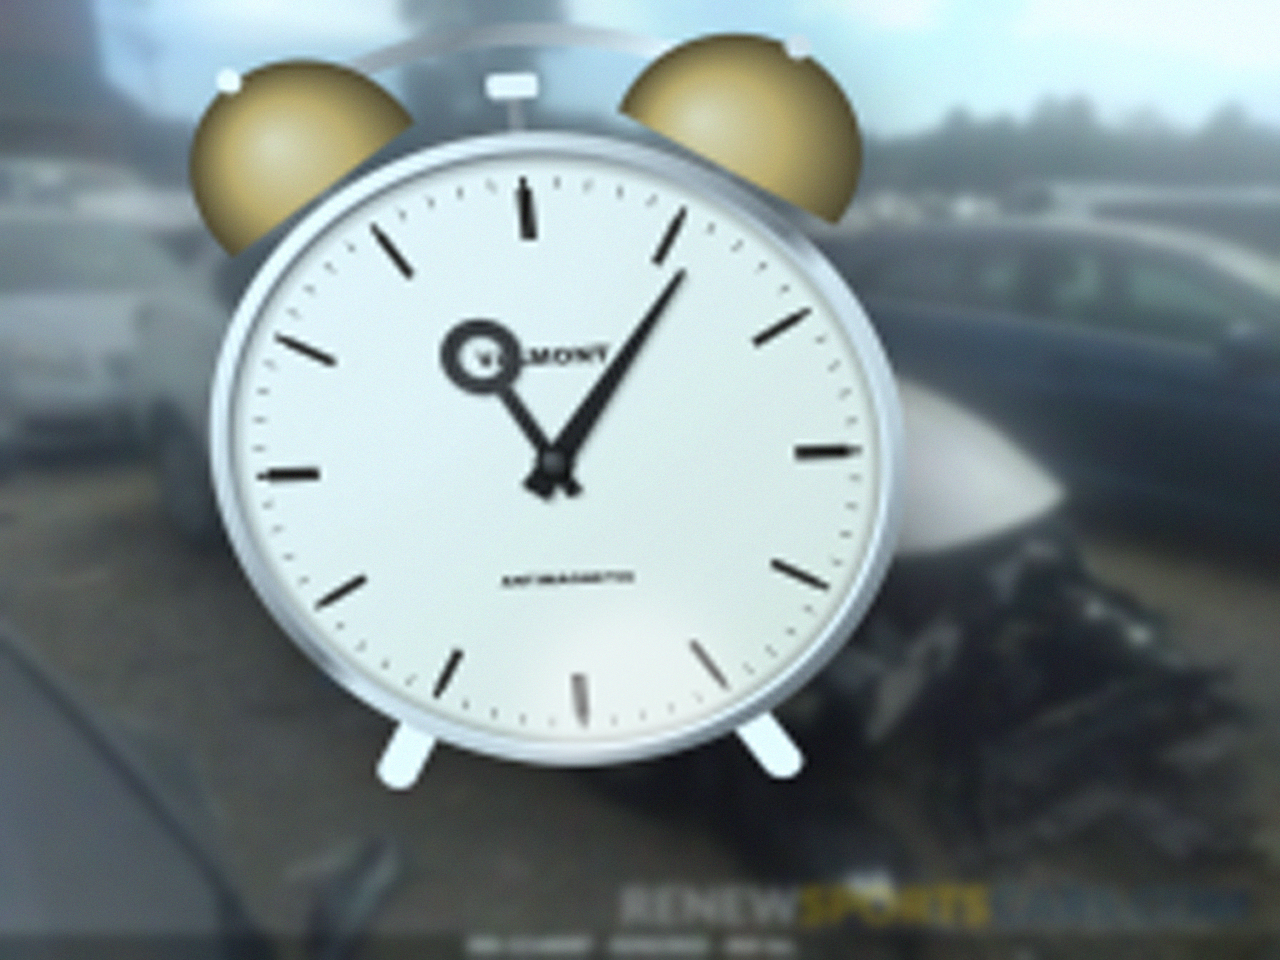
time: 11:06
